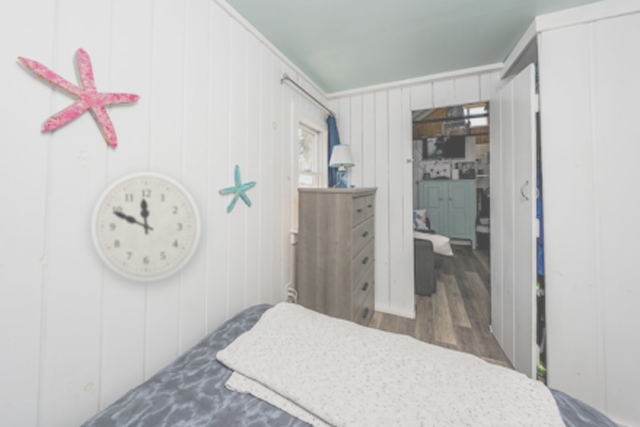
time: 11:49
